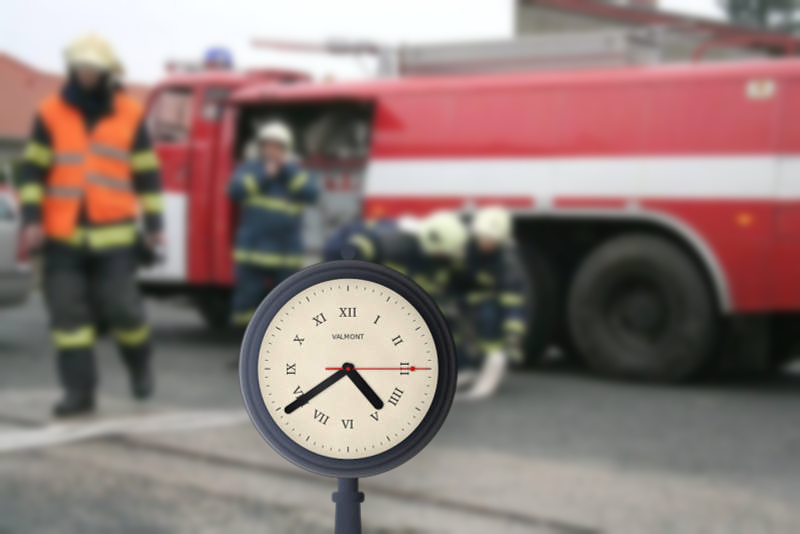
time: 4:39:15
